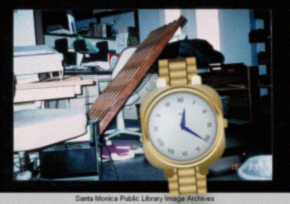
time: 12:21
